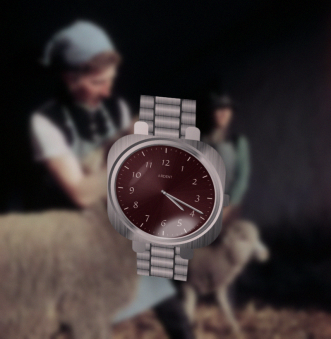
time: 4:19
